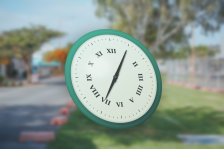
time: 7:05
